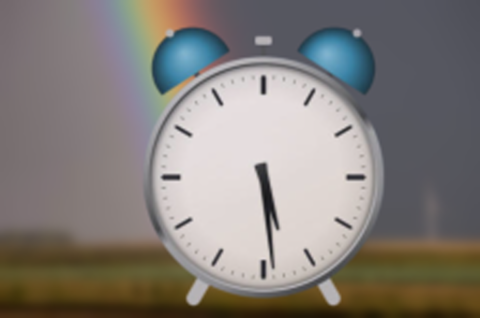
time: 5:29
